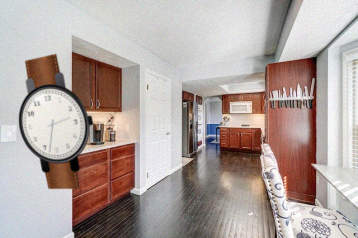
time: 2:33
